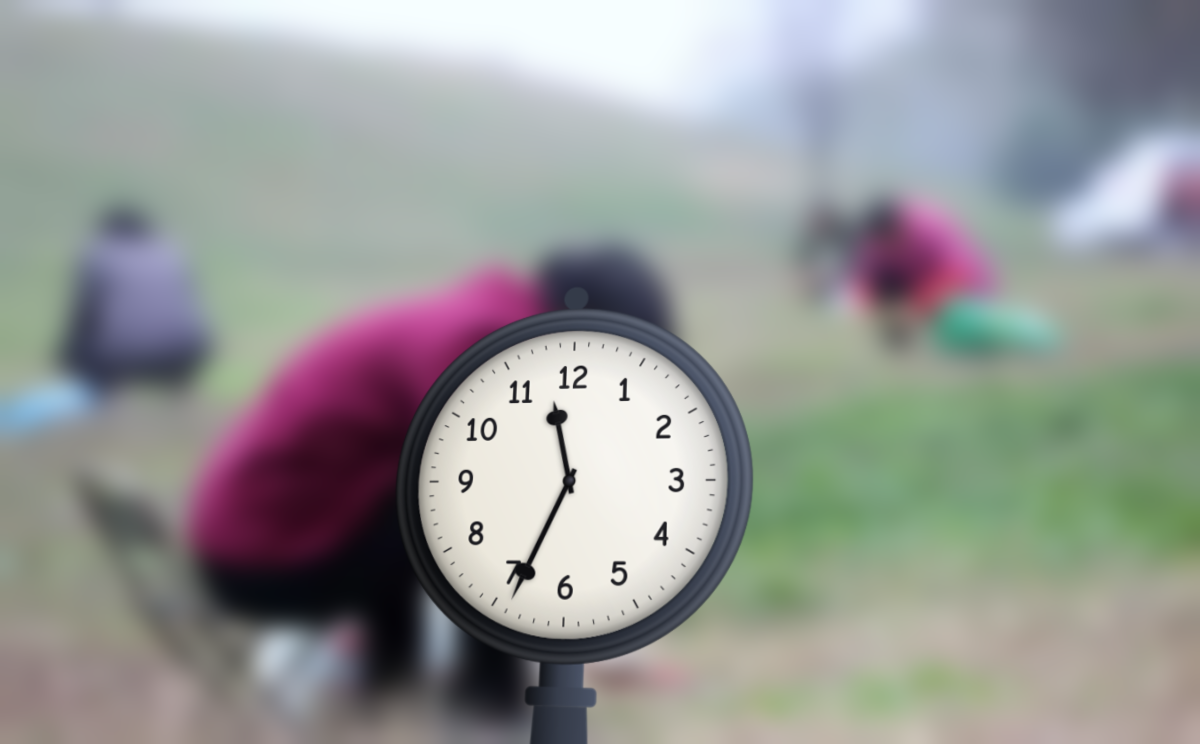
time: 11:34
